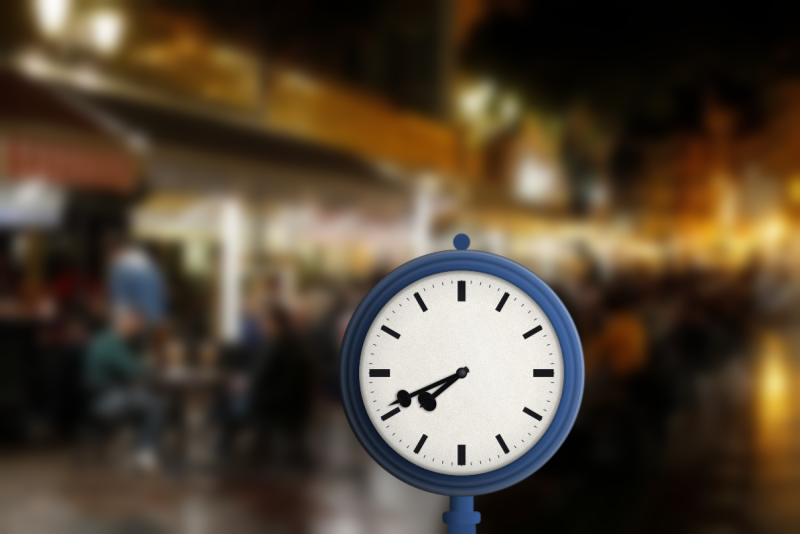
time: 7:41
